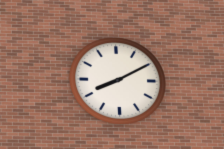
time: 8:10
